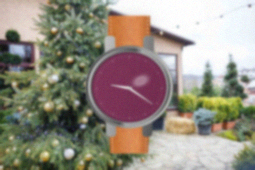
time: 9:21
